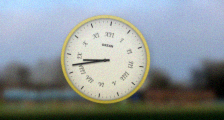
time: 8:42
